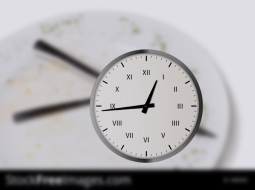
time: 12:44
